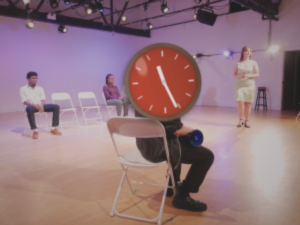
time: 11:26
